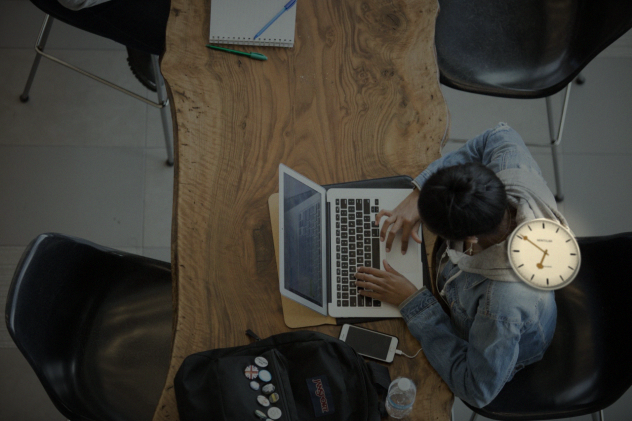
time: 6:51
